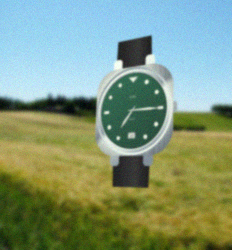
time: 7:15
